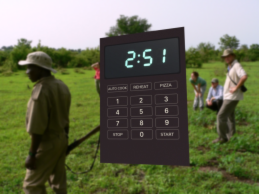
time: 2:51
